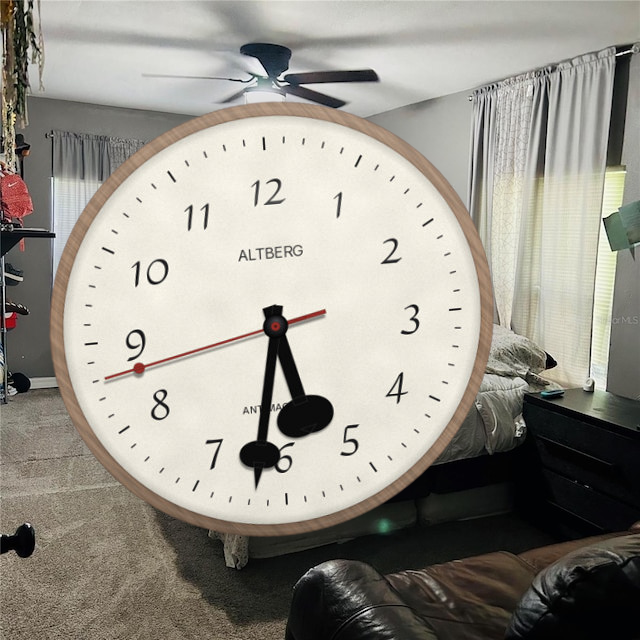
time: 5:31:43
